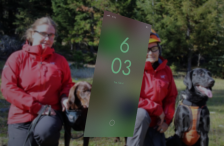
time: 6:03
